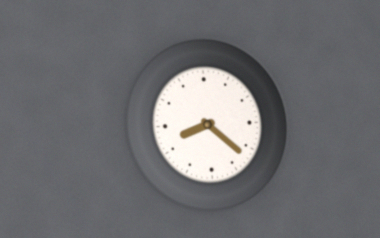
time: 8:22
